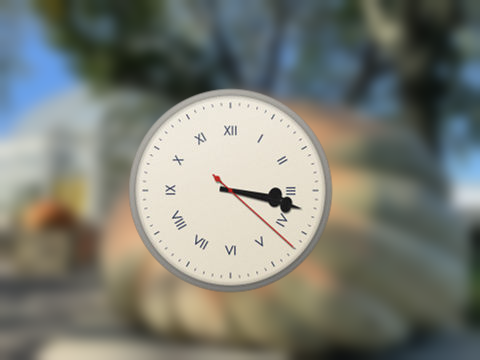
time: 3:17:22
